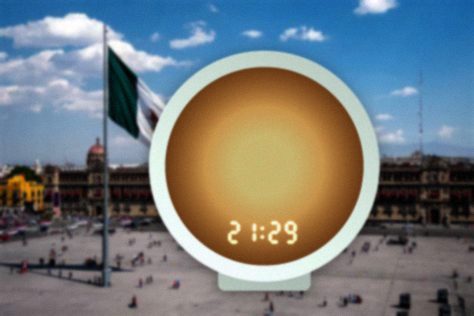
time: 21:29
